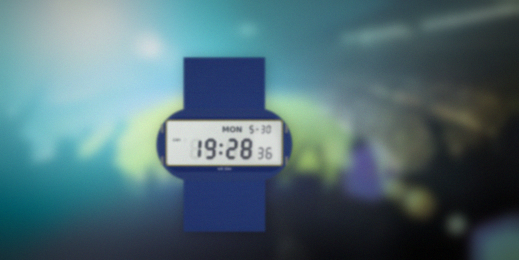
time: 19:28:36
